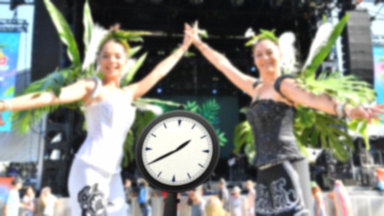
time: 1:40
